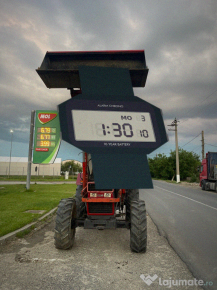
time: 1:30:10
